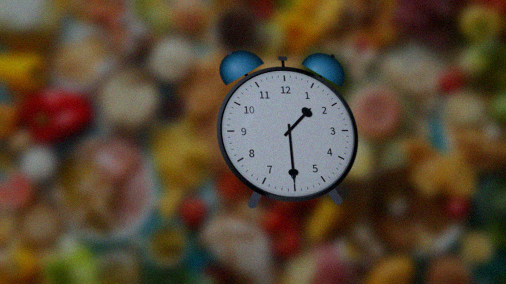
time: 1:30
